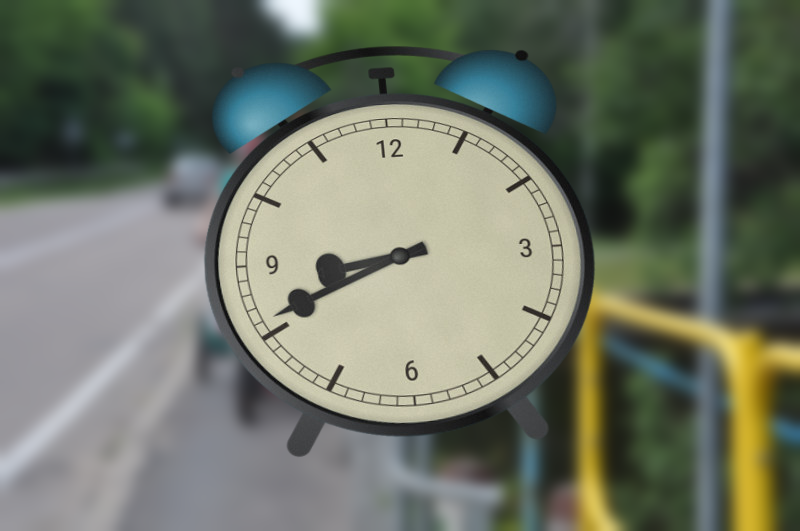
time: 8:41
